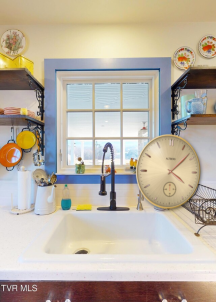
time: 4:08
